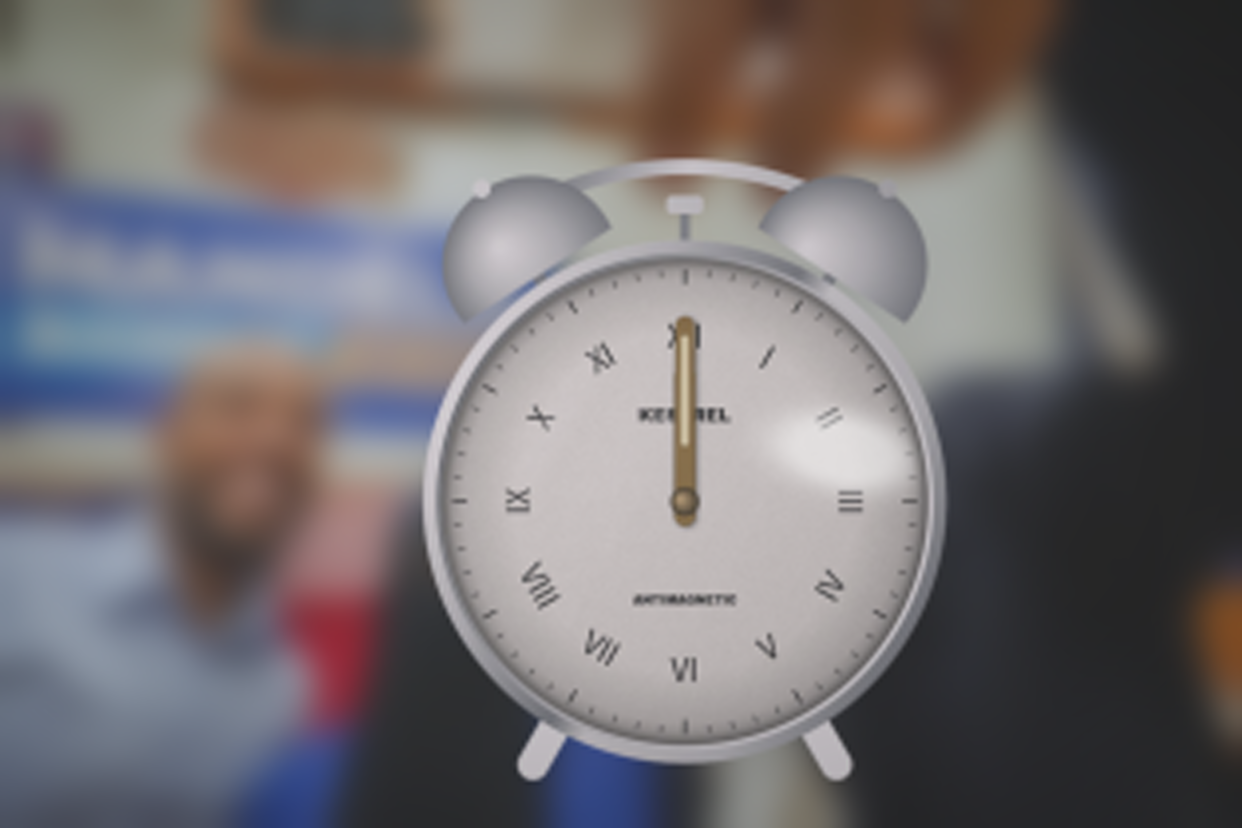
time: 12:00
